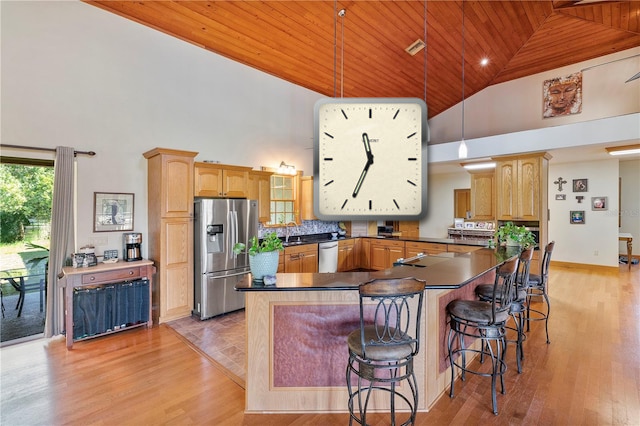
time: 11:34
